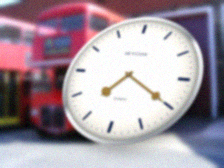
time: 7:20
